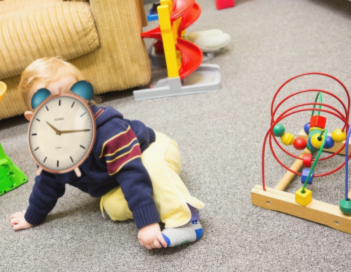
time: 10:15
